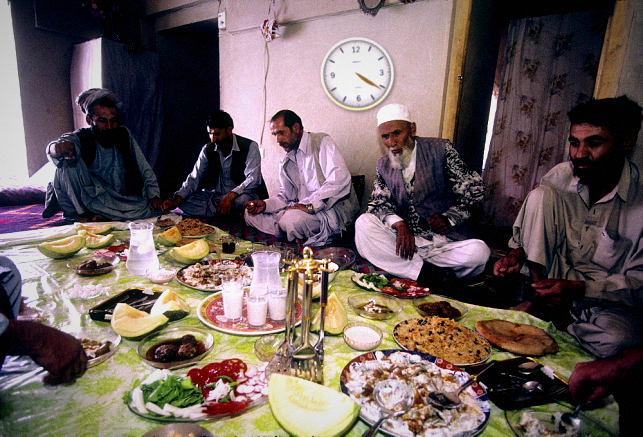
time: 4:21
